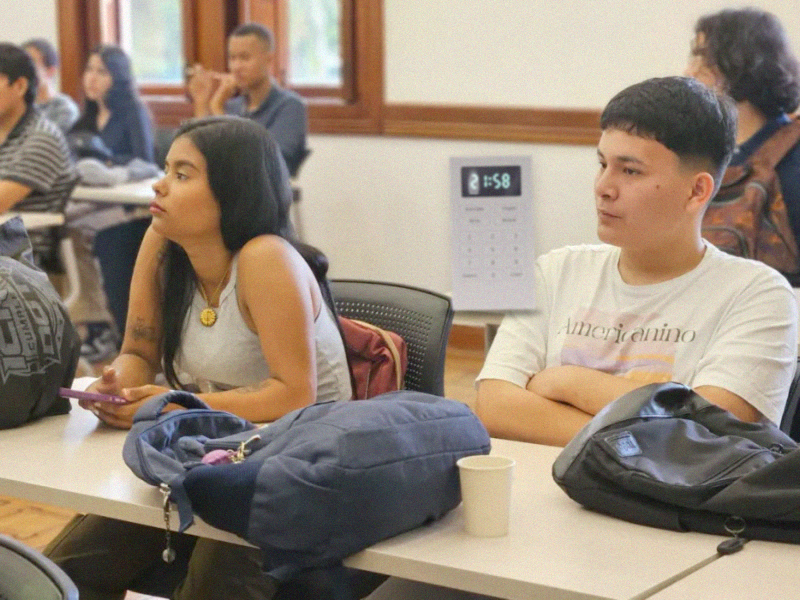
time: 21:58
